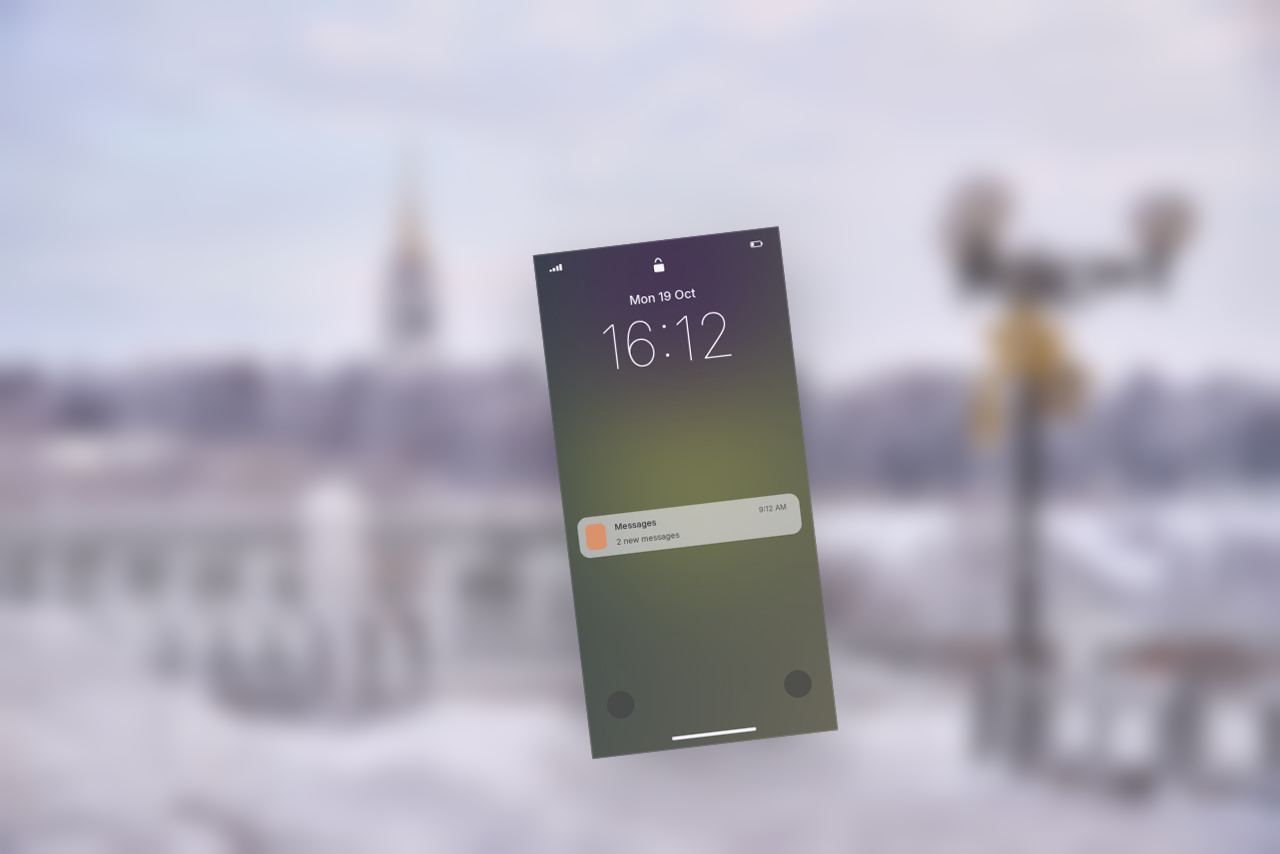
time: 16:12
